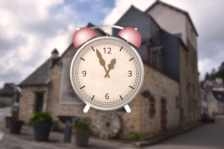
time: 12:56
